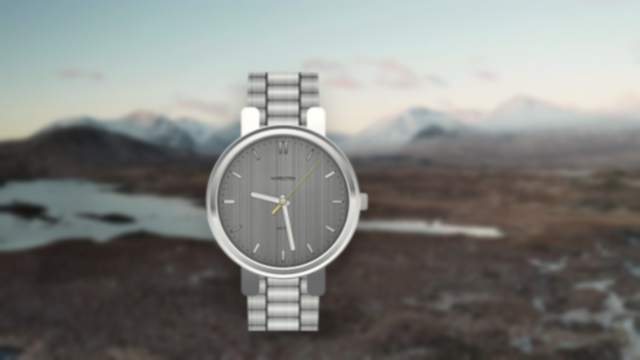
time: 9:28:07
